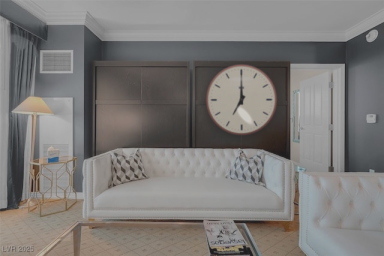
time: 7:00
